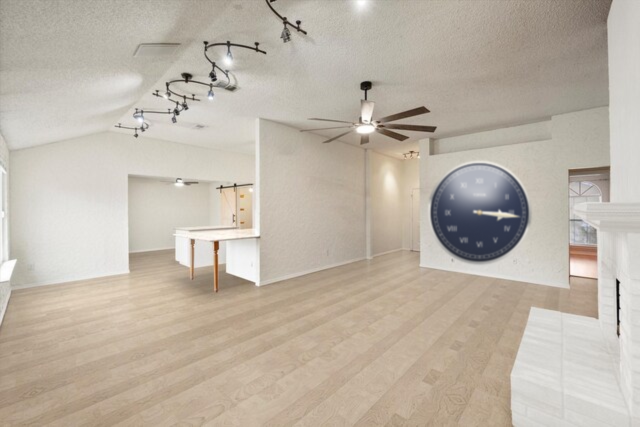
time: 3:16
